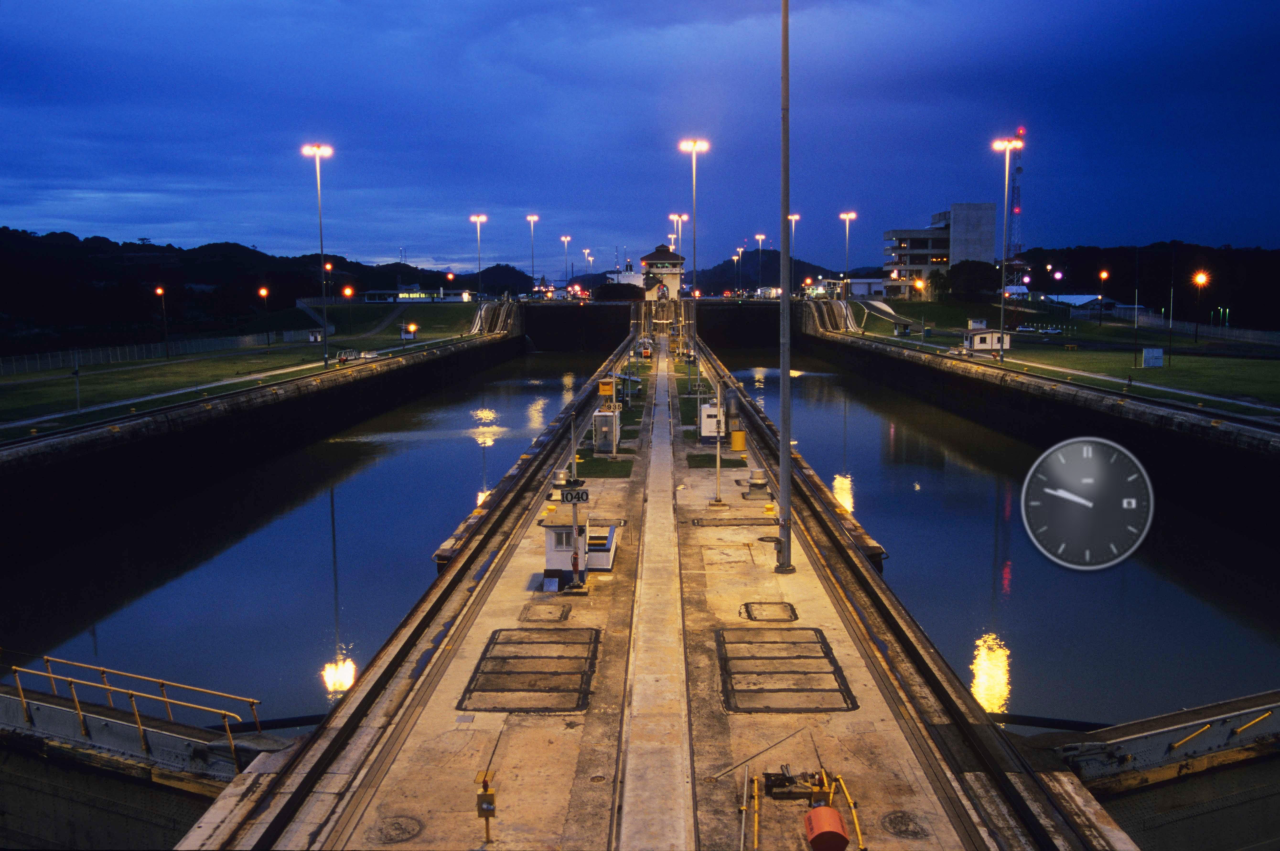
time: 9:48
